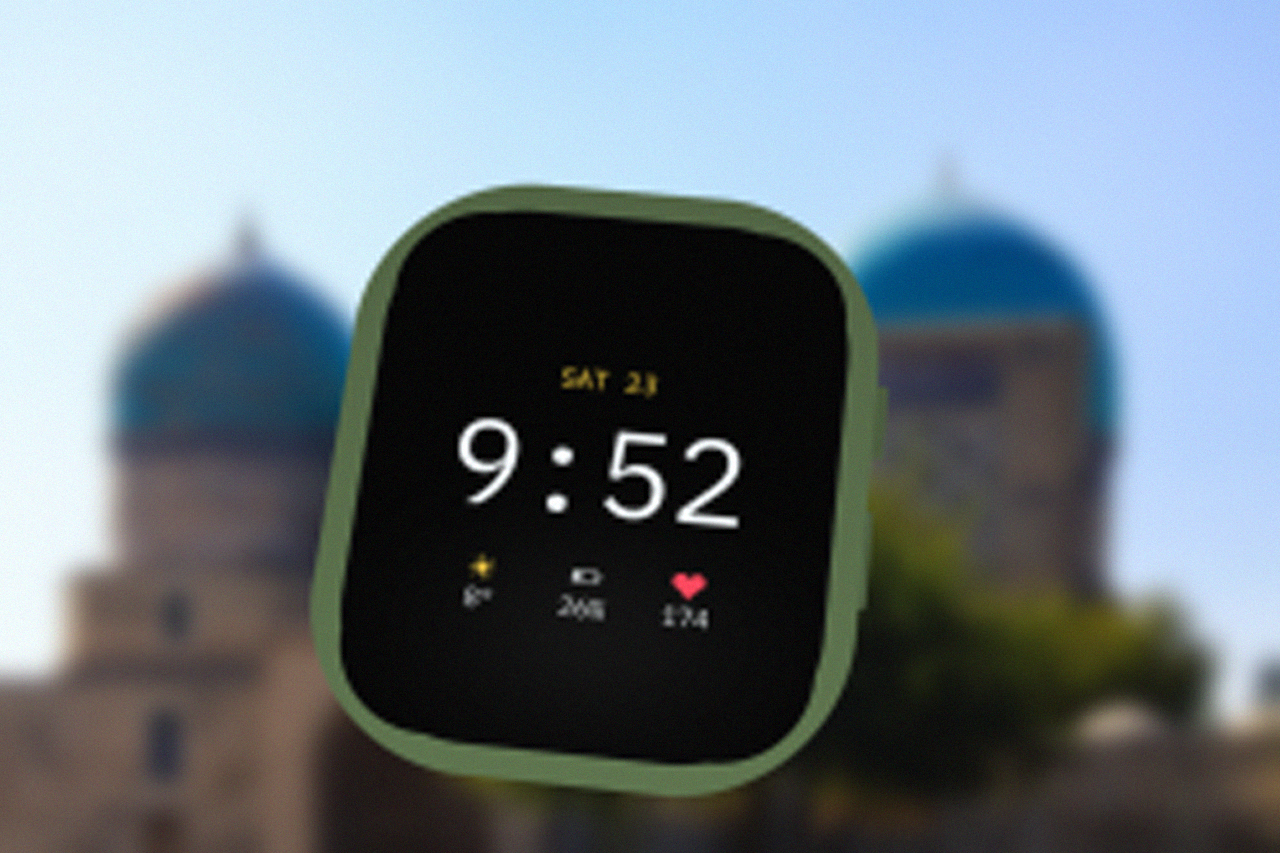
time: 9:52
